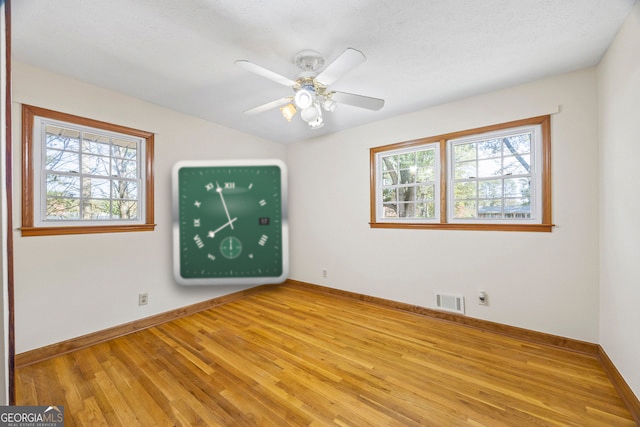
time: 7:57
